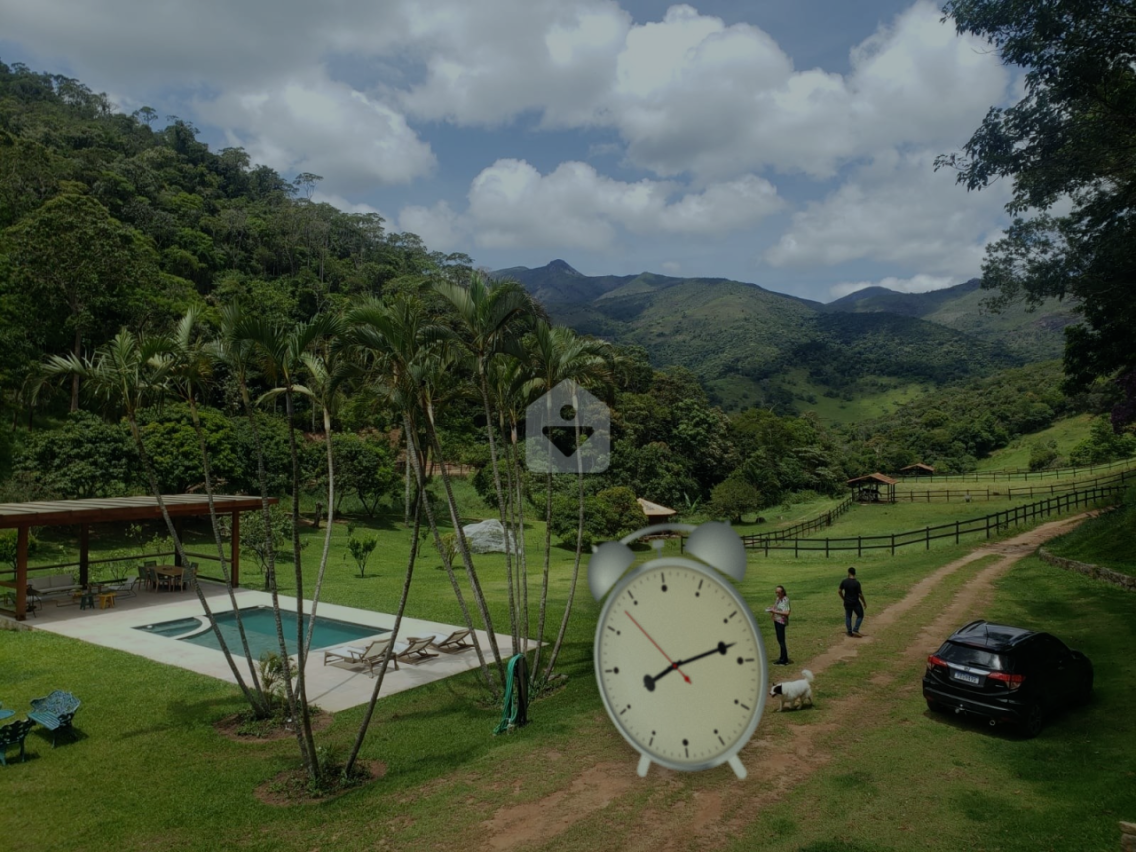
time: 8:12:53
